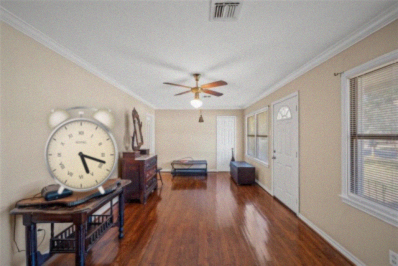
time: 5:18
